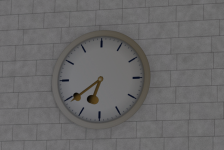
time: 6:39
